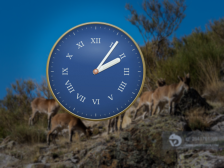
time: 2:06
